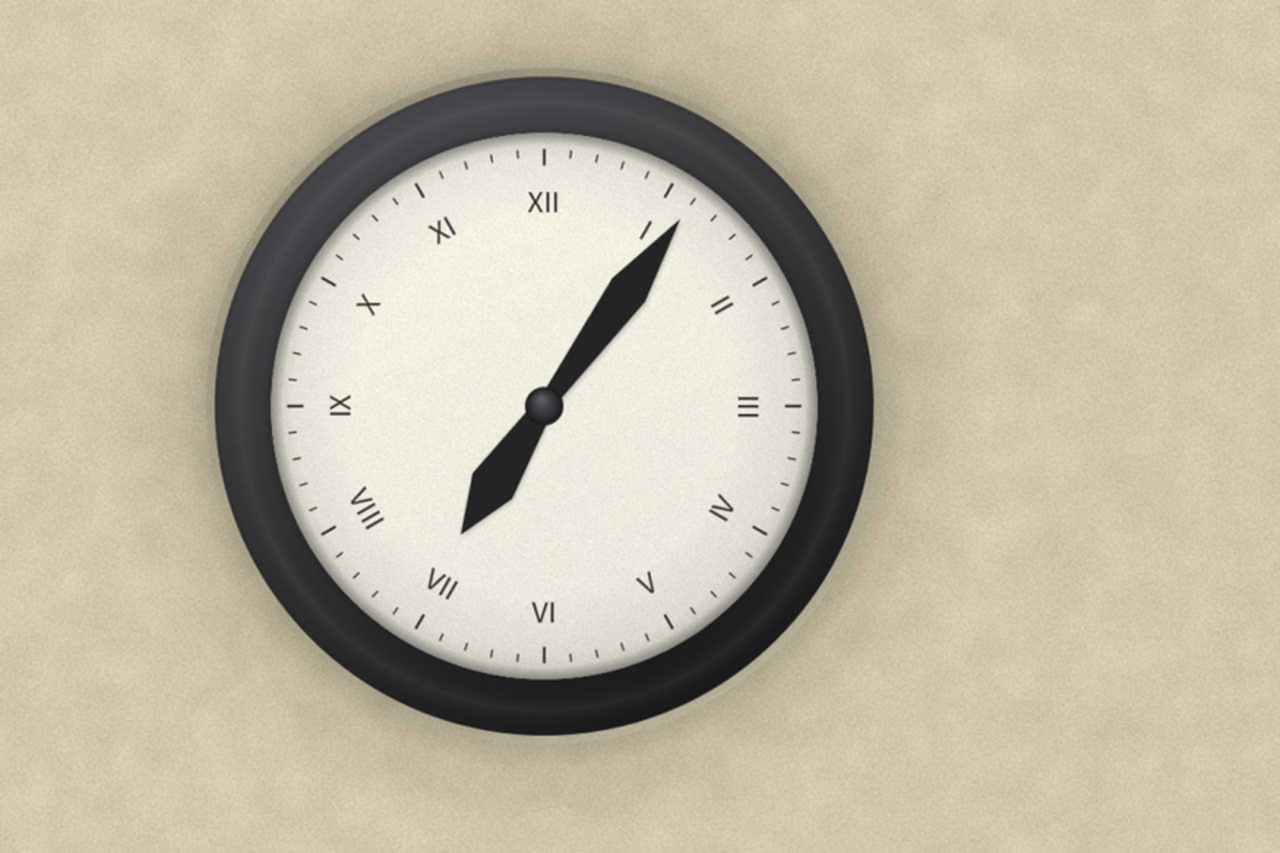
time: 7:06
